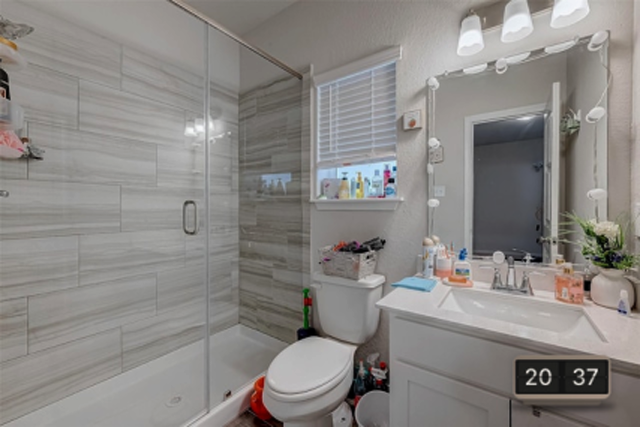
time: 20:37
